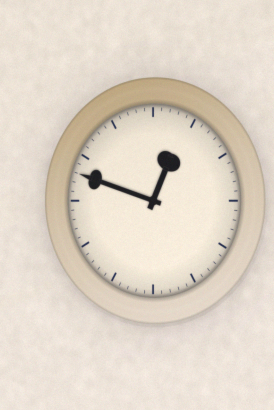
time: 12:48
